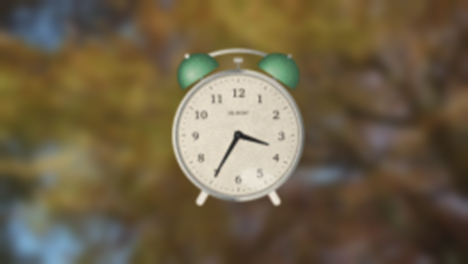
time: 3:35
